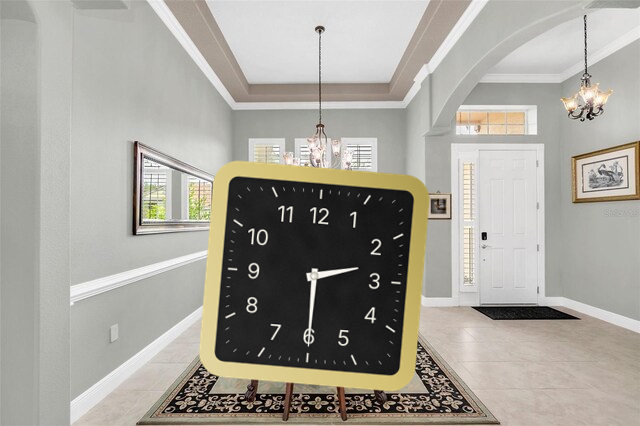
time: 2:30
